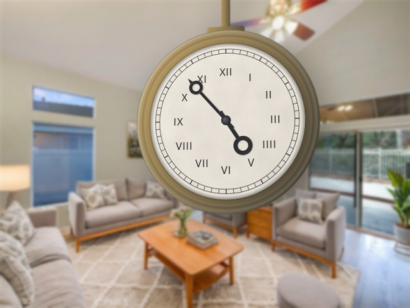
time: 4:53
